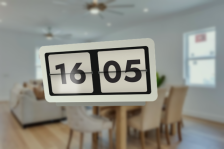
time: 16:05
